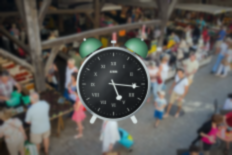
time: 5:16
